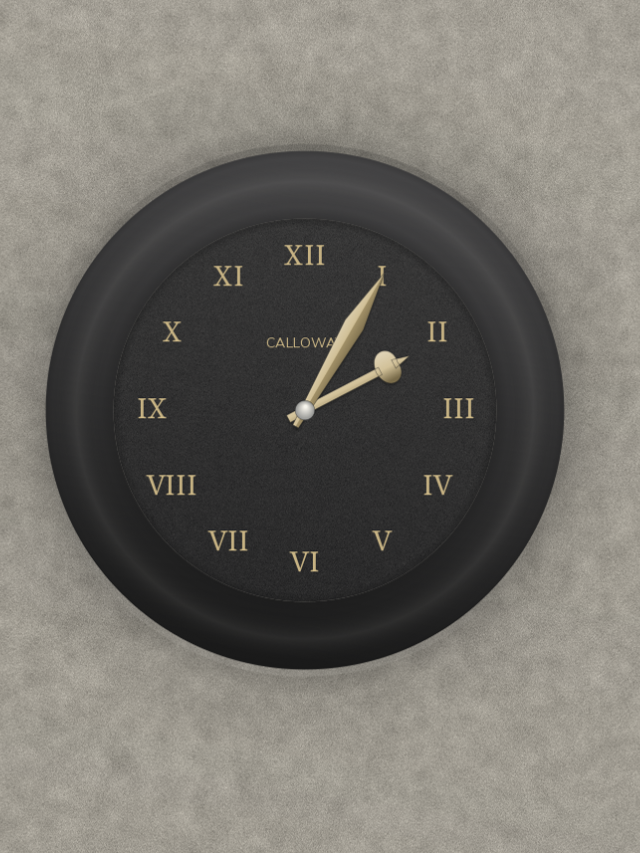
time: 2:05
